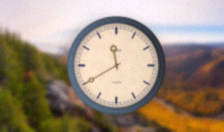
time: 11:40
